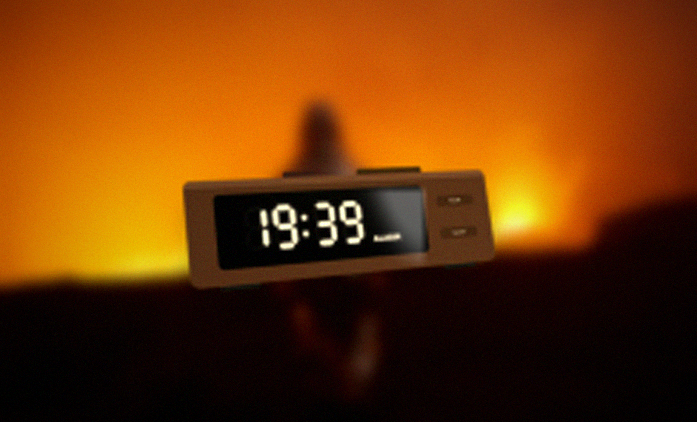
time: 19:39
